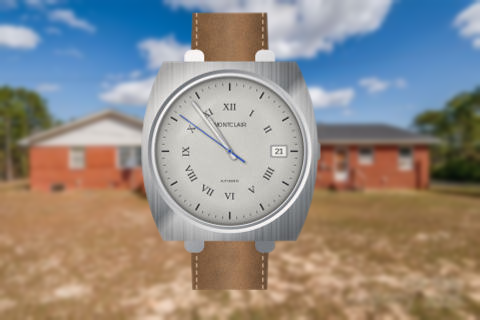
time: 10:53:51
